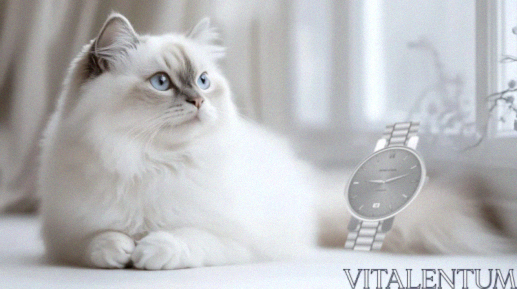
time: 9:12
